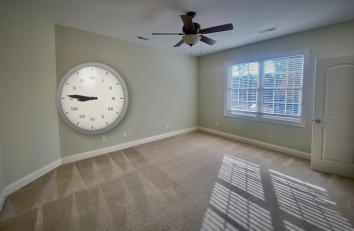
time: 8:46
